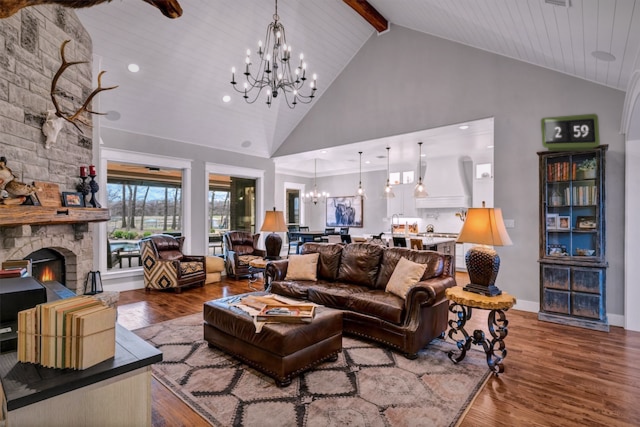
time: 2:59
